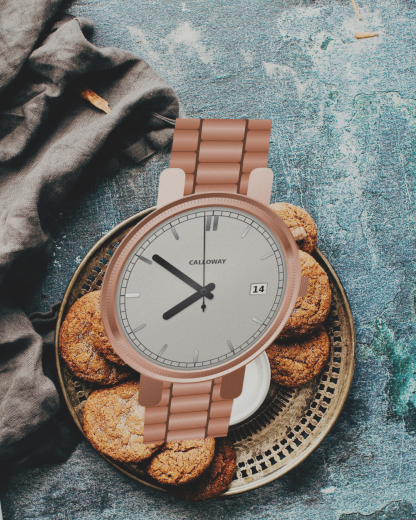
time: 7:50:59
